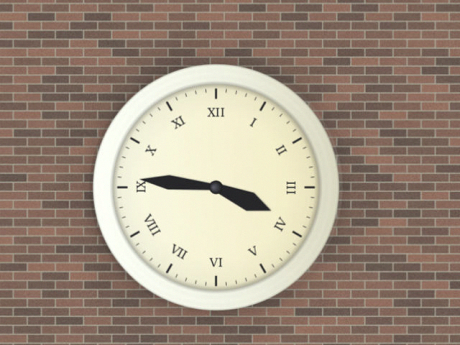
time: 3:46
